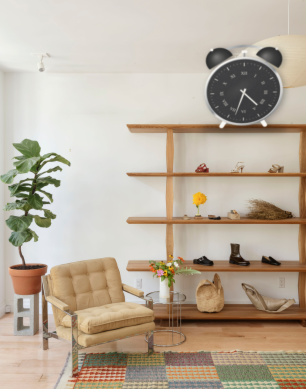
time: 4:33
